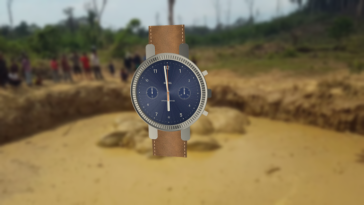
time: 5:59
